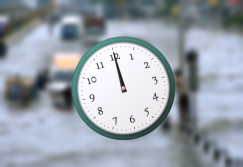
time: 12:00
